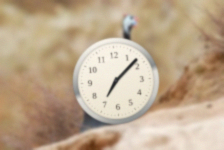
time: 7:08
